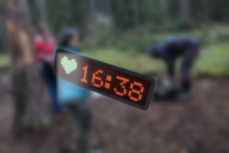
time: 16:38
